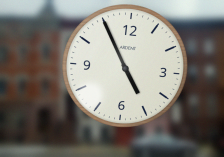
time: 4:55
